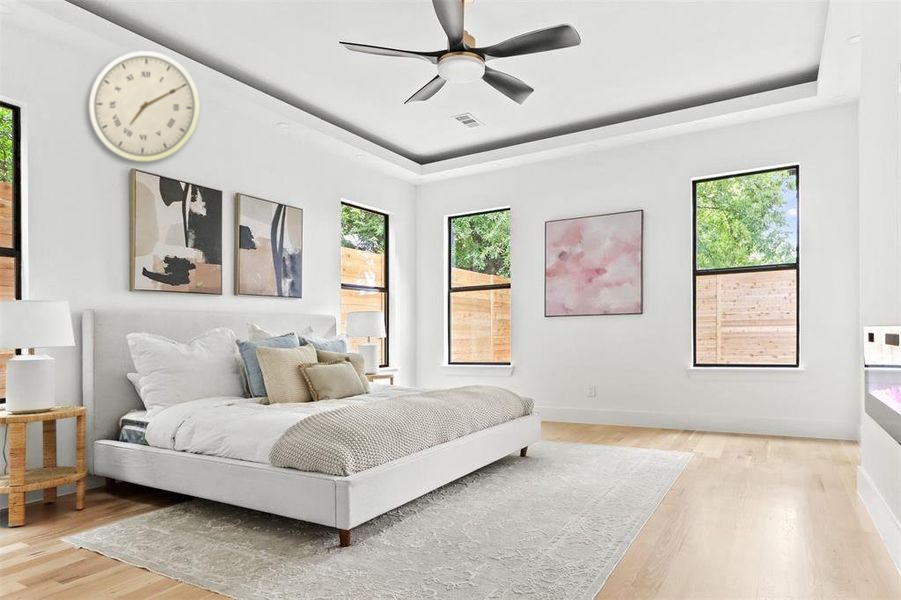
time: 7:10
